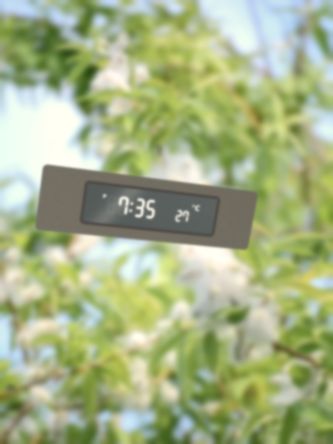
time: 7:35
